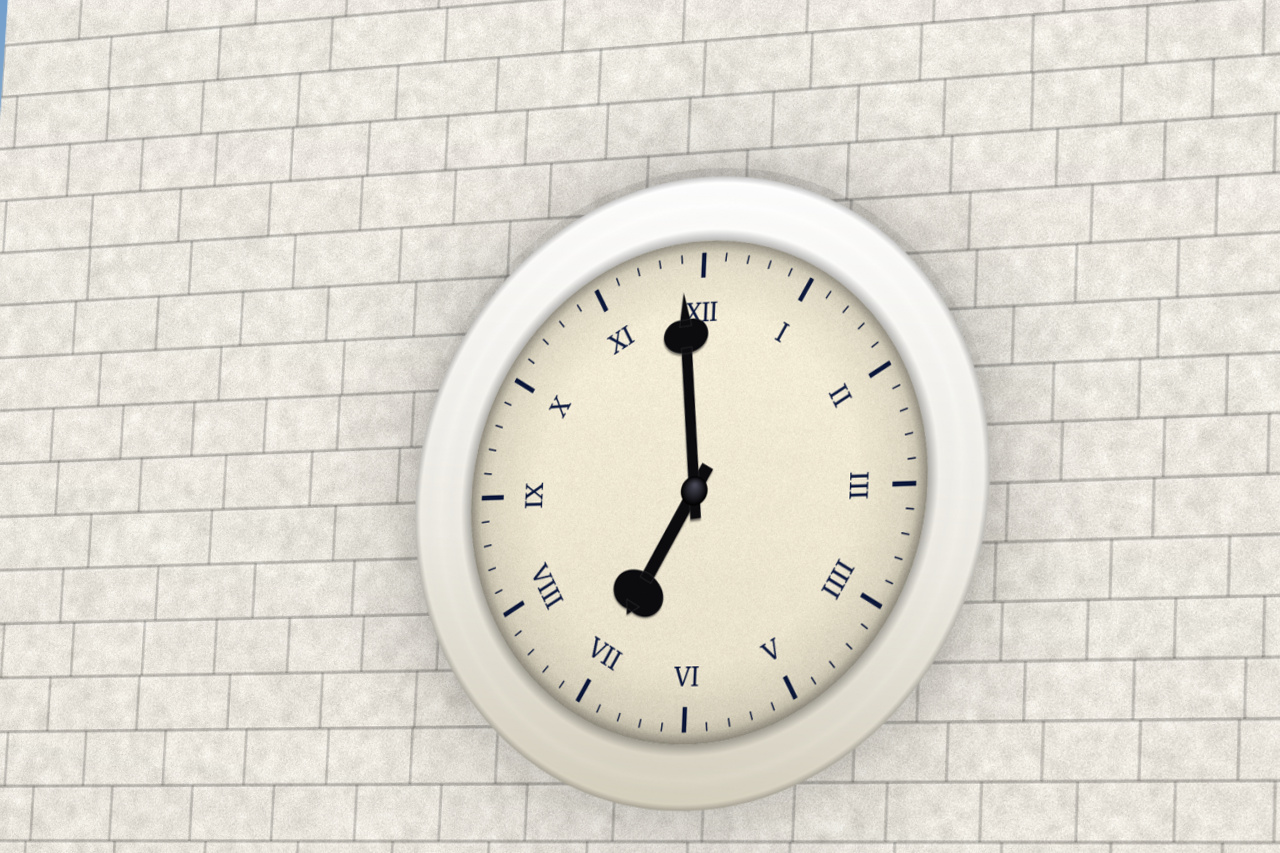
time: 6:59
